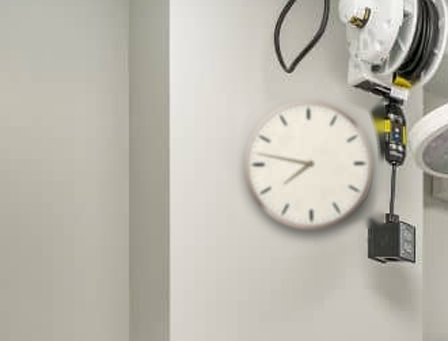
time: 7:47
